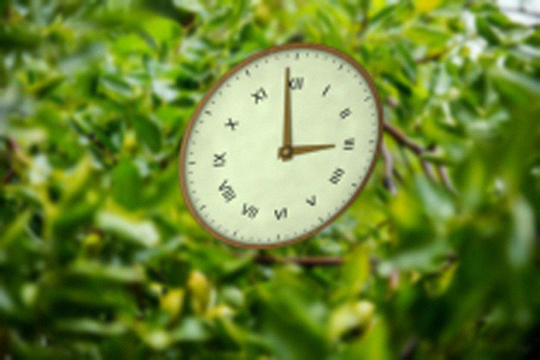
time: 2:59
